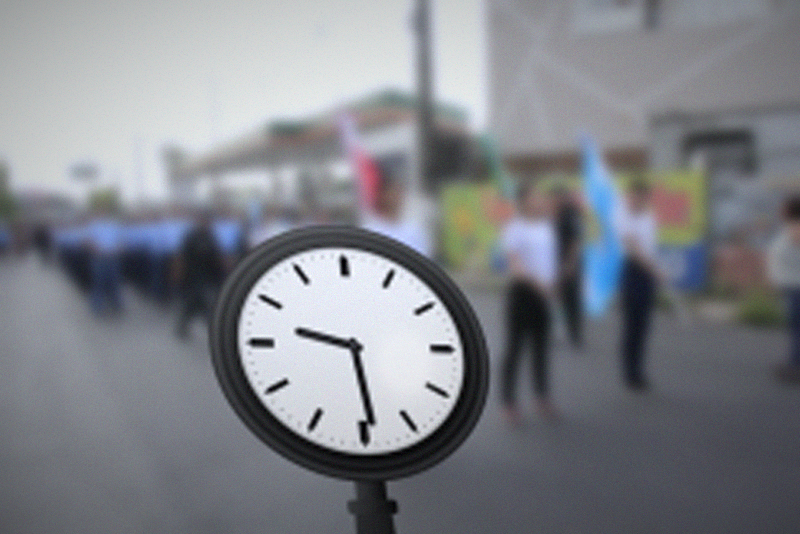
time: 9:29
